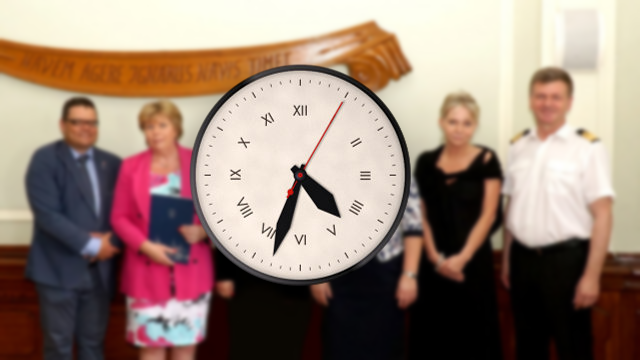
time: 4:33:05
